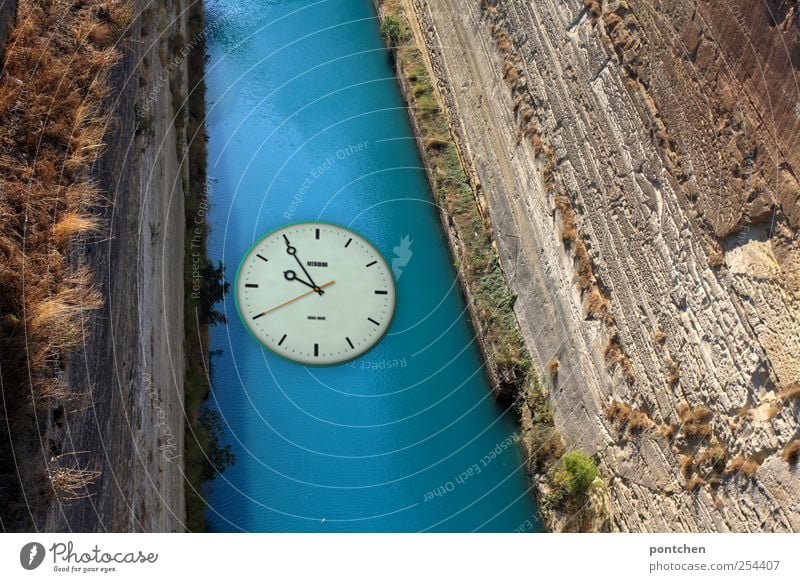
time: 9:54:40
